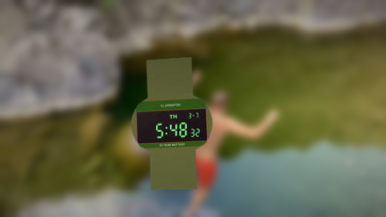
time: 5:48:32
